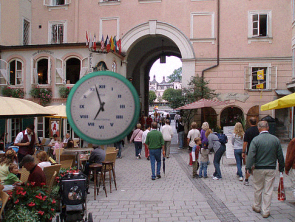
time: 6:57
